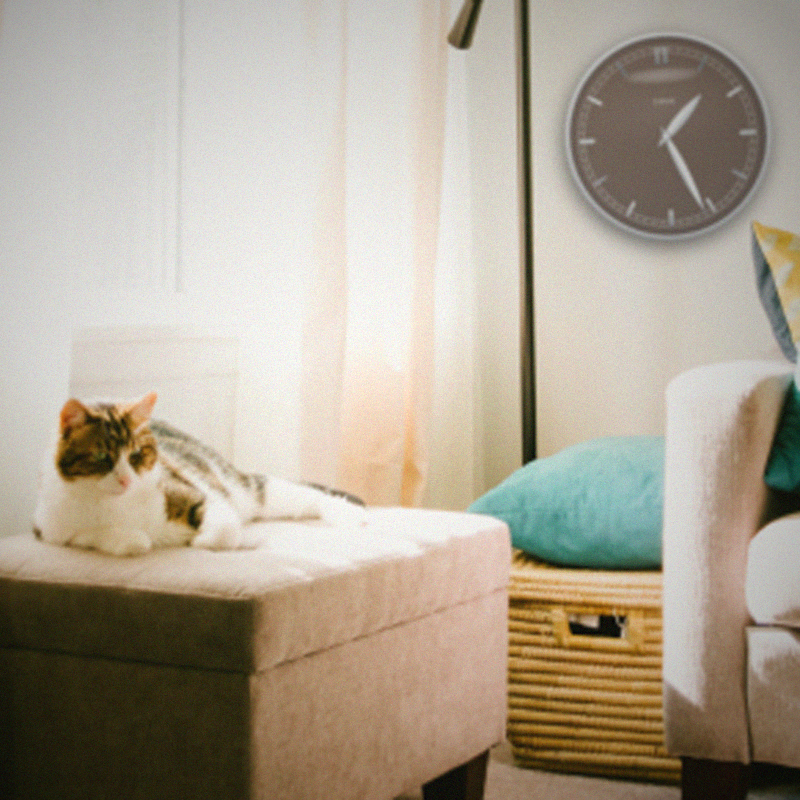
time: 1:26
